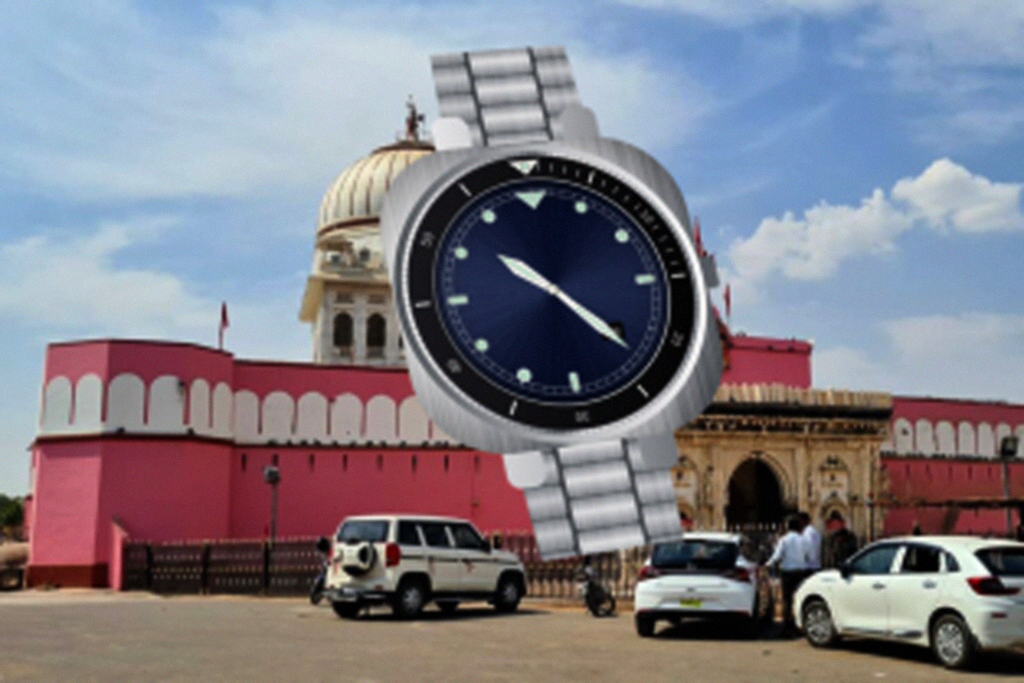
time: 10:23
